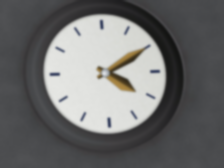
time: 4:10
